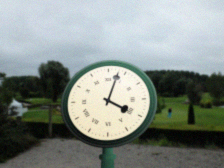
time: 4:03
